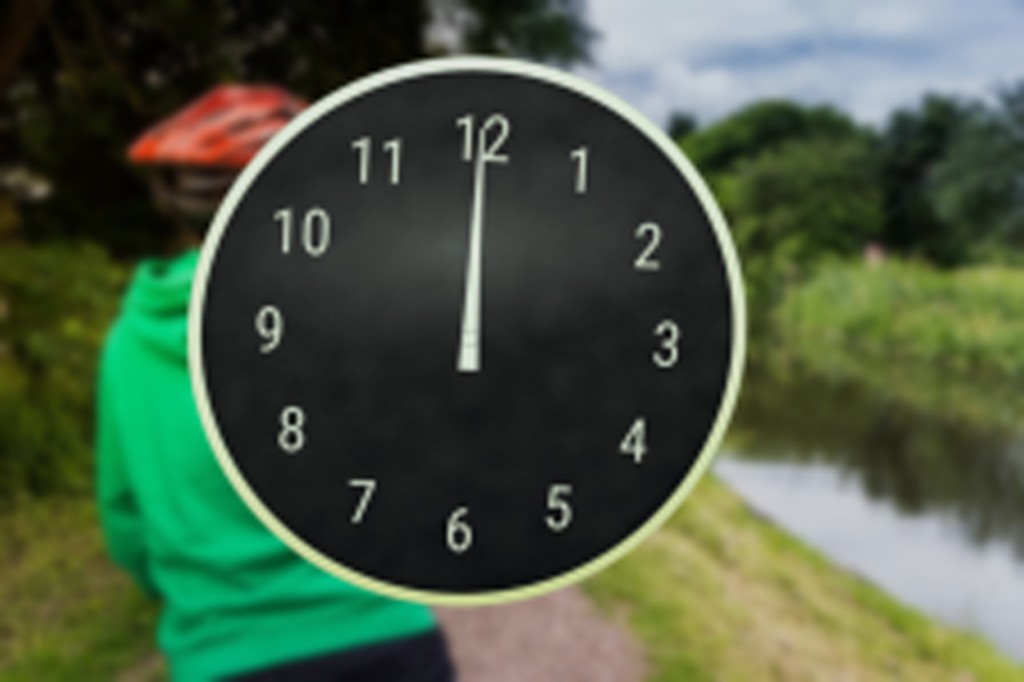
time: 12:00
